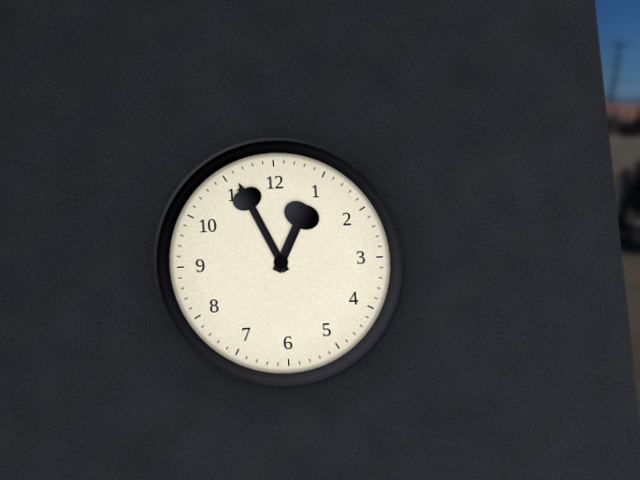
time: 12:56
